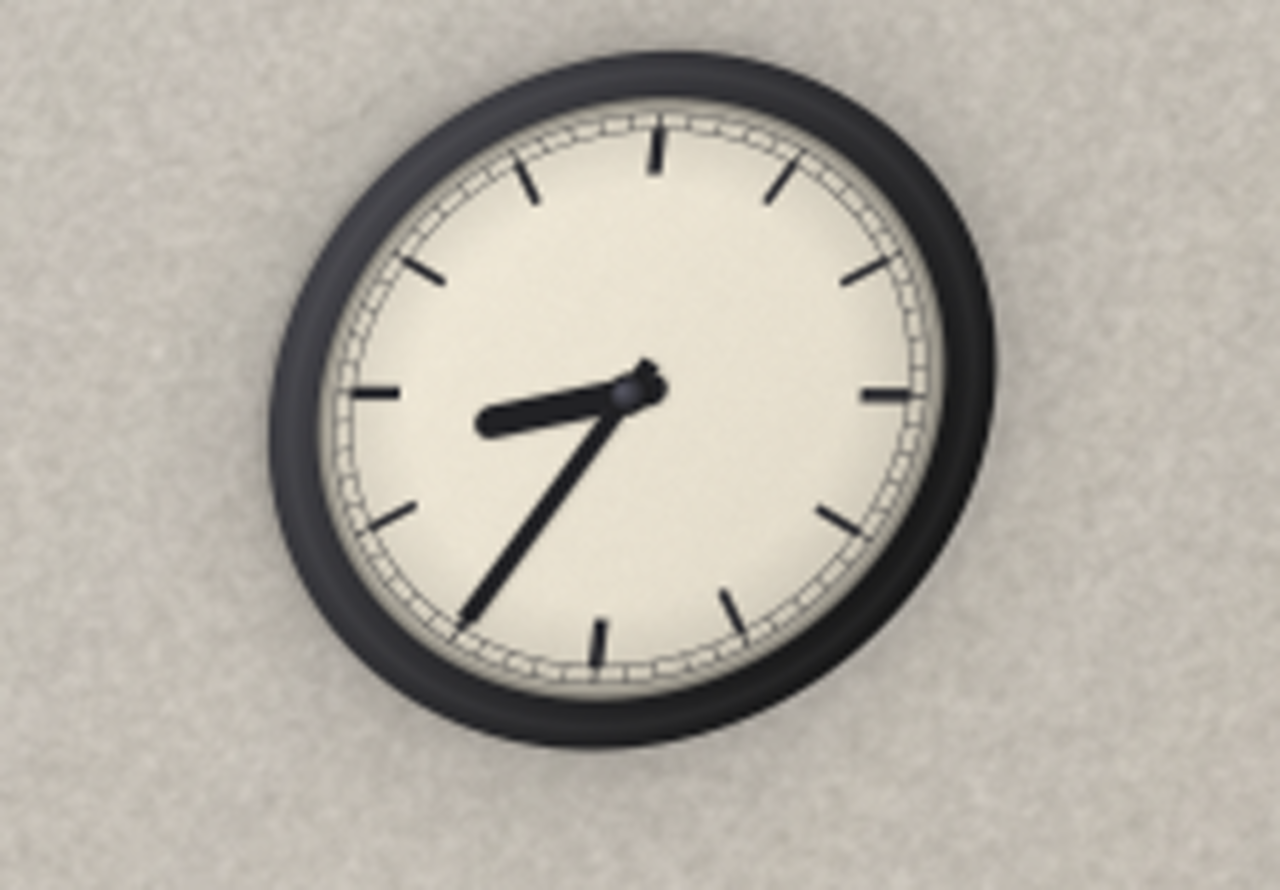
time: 8:35
